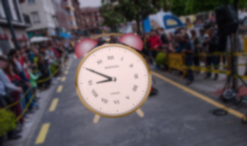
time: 8:50
